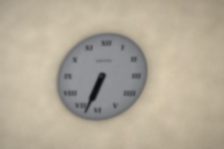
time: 6:33
